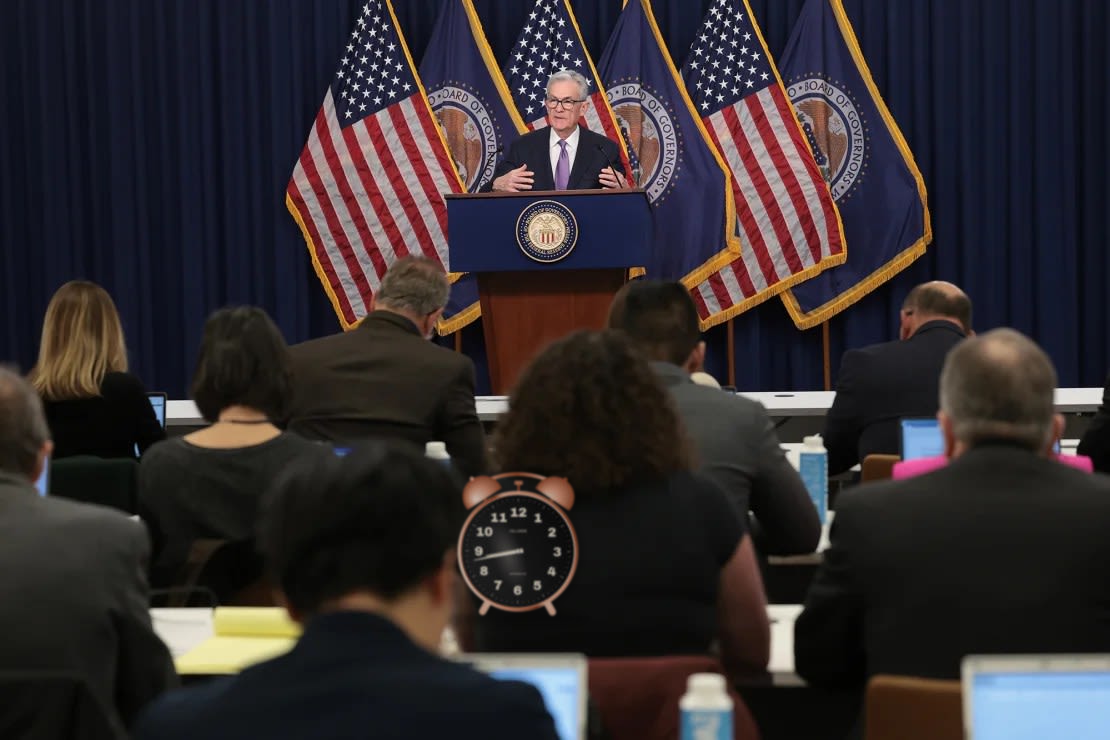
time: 8:43
